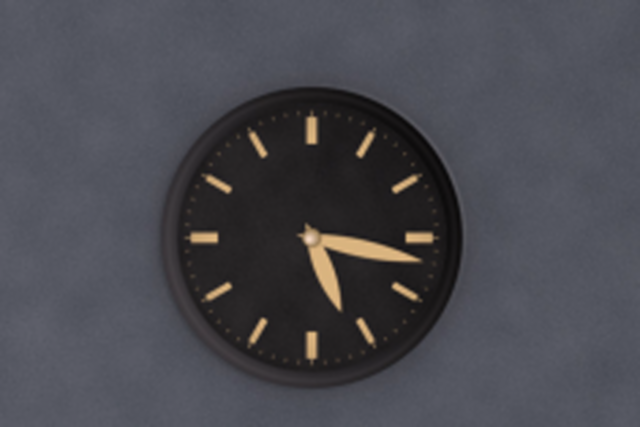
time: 5:17
